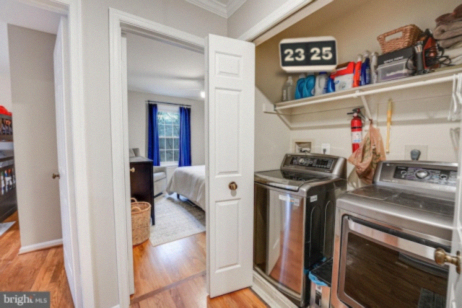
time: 23:25
